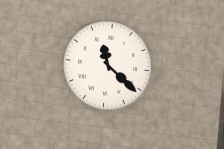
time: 11:21
